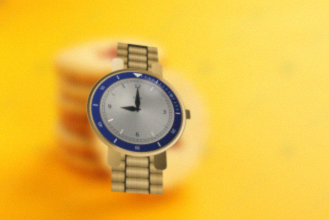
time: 9:00
